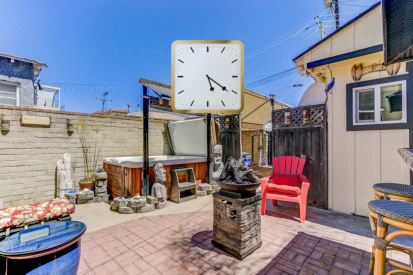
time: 5:21
